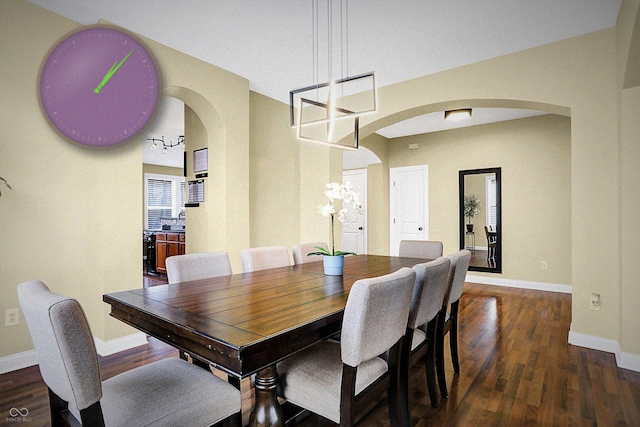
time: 1:07
